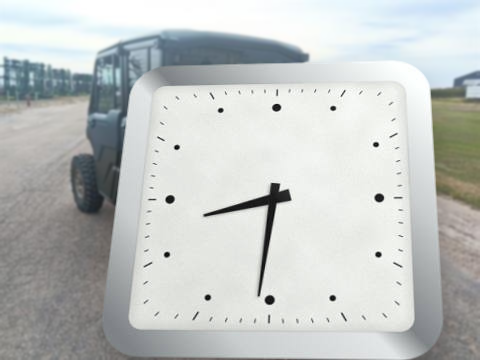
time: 8:31
